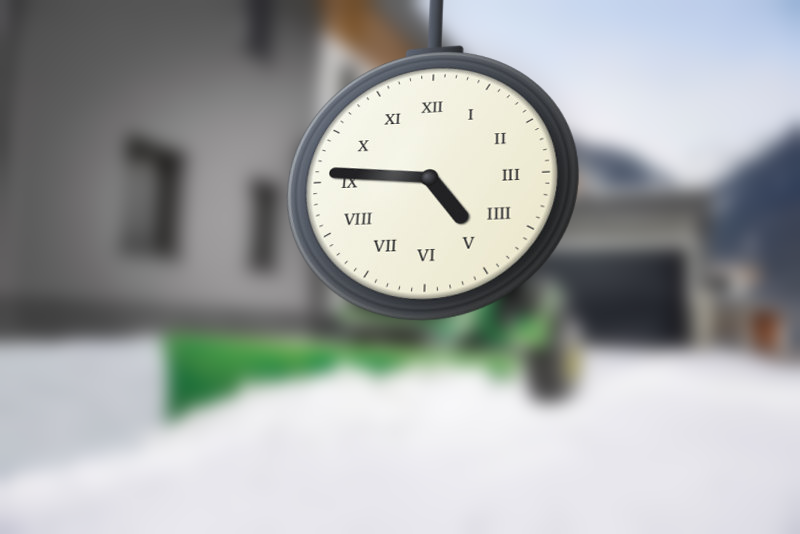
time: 4:46
